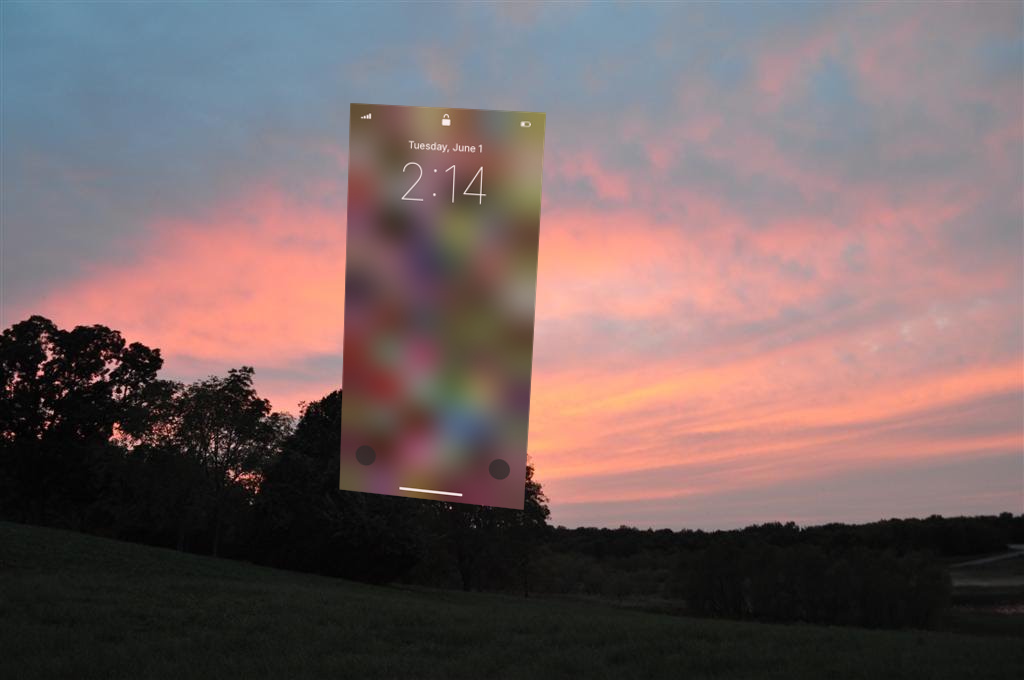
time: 2:14
